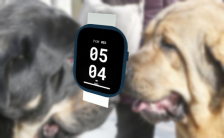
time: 5:04
